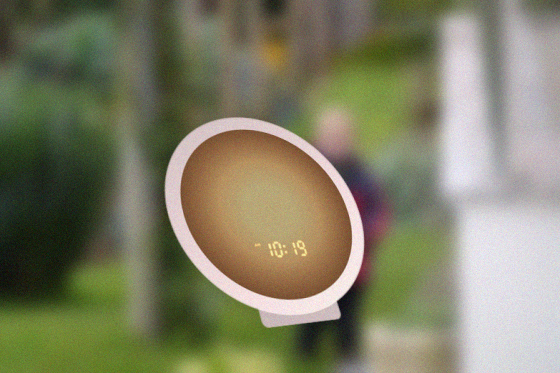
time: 10:19
